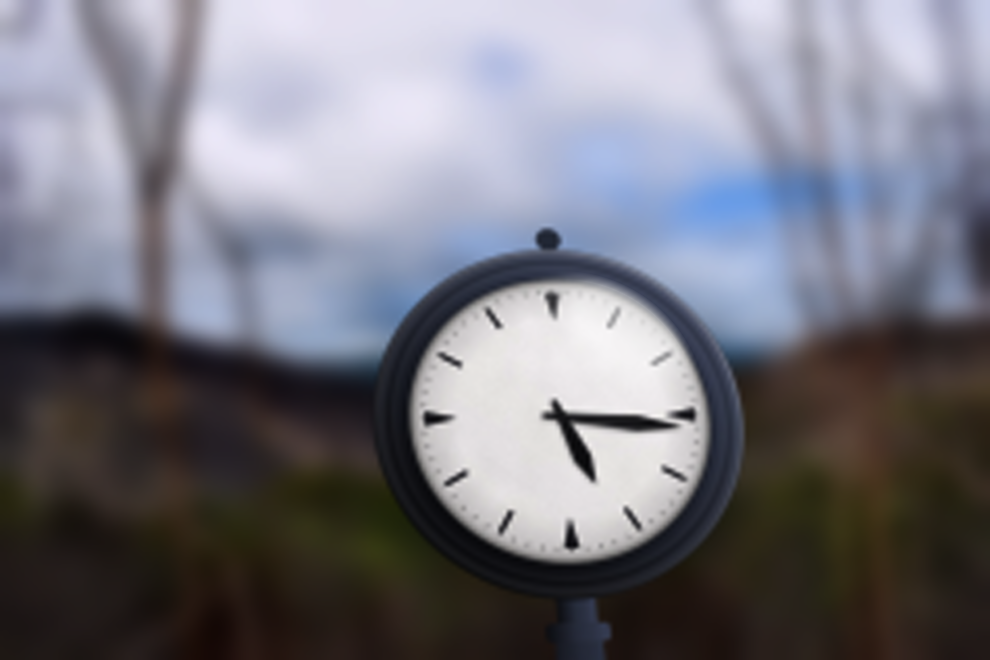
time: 5:16
